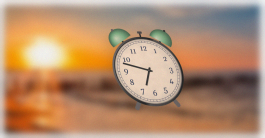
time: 6:48
